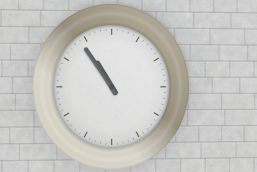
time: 10:54
